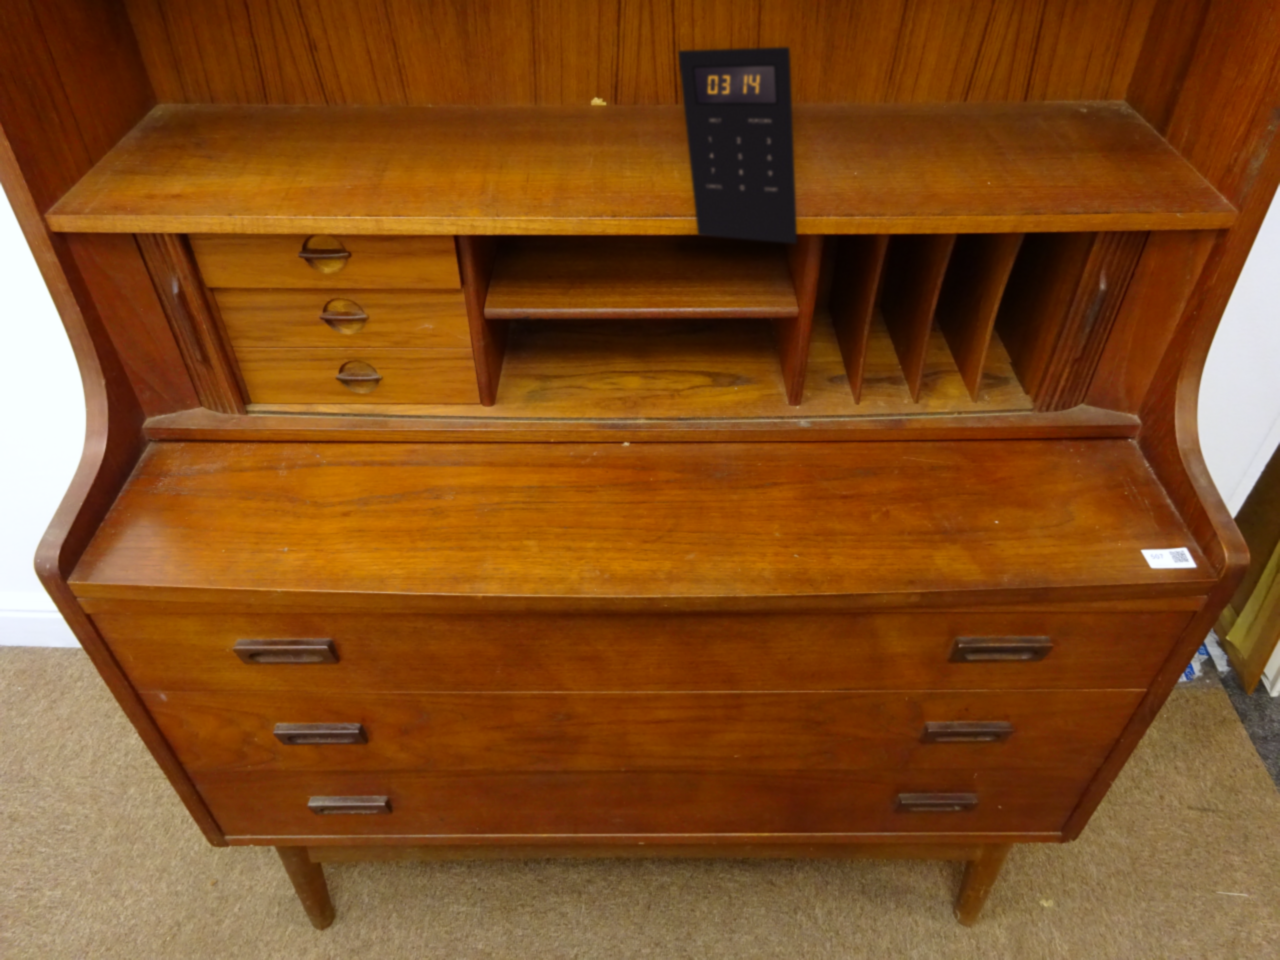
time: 3:14
